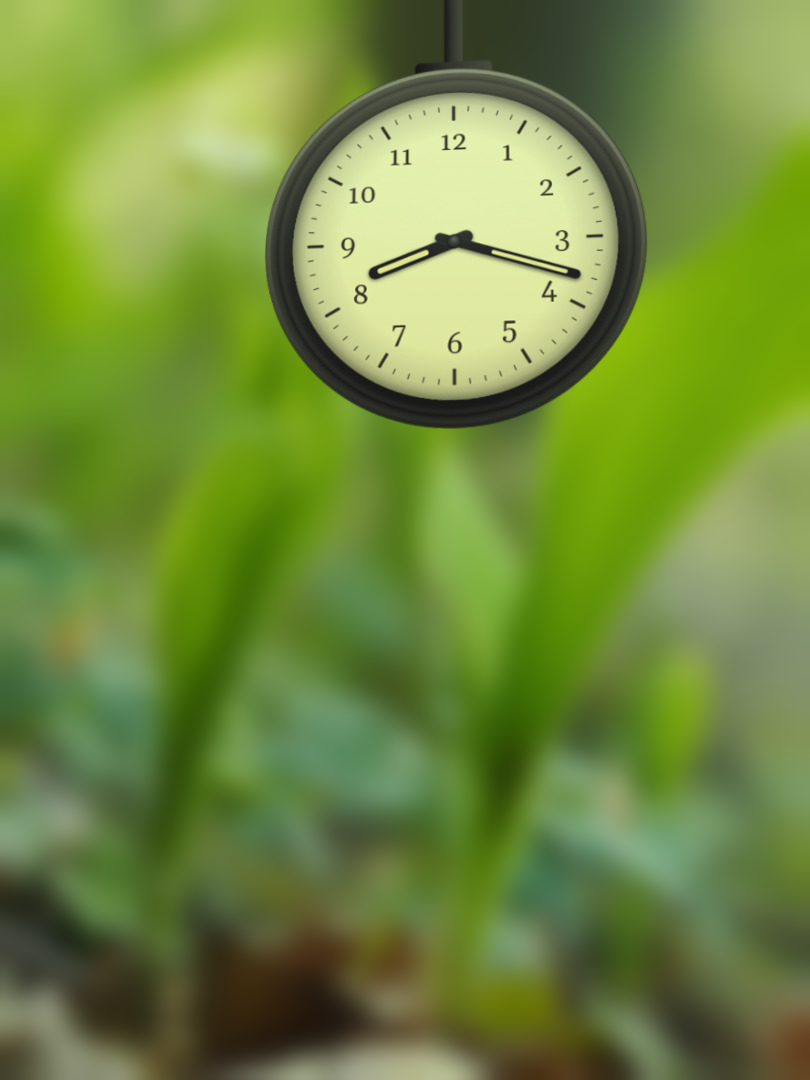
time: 8:18
